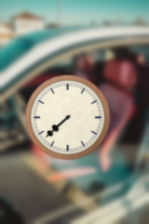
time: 7:38
